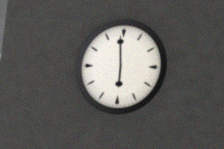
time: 5:59
